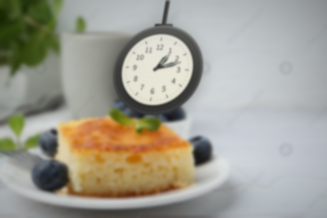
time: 1:12
